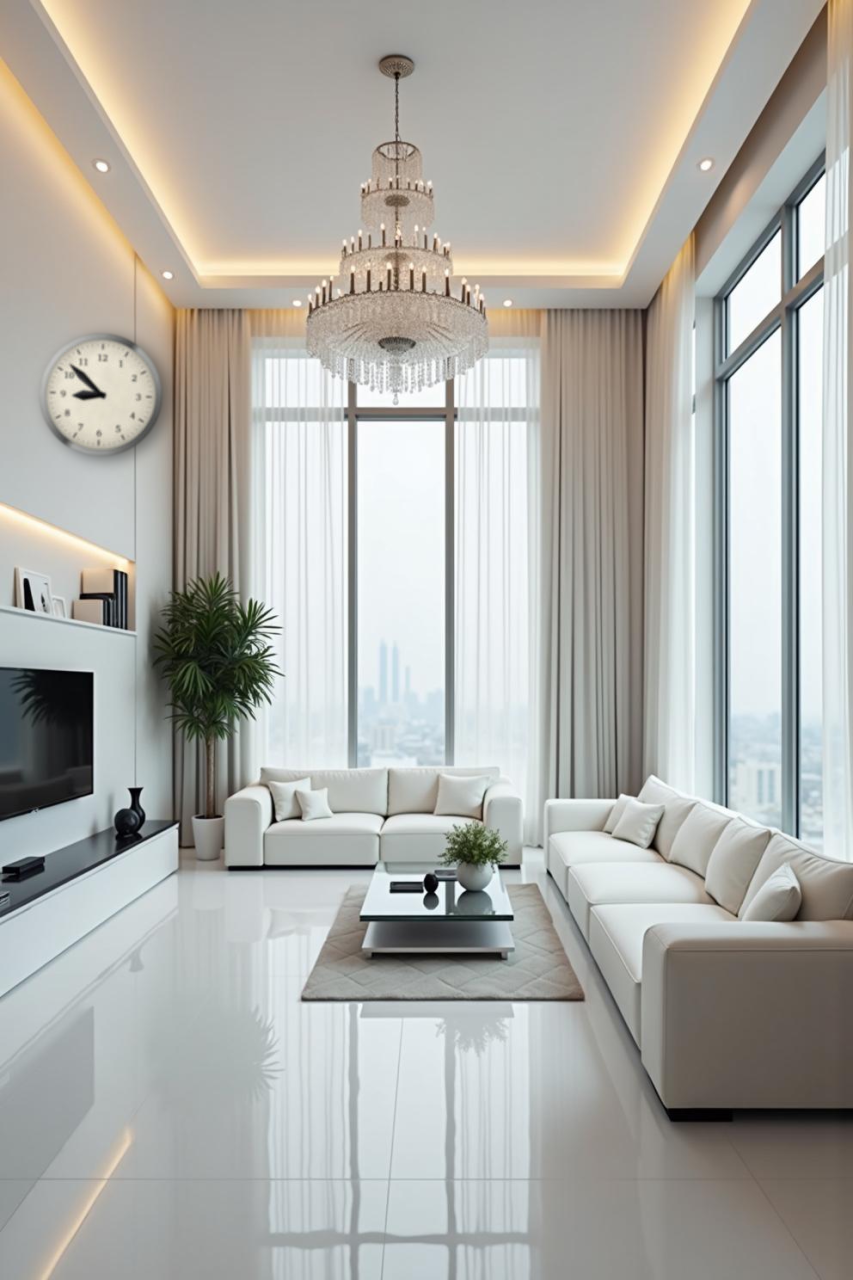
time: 8:52
